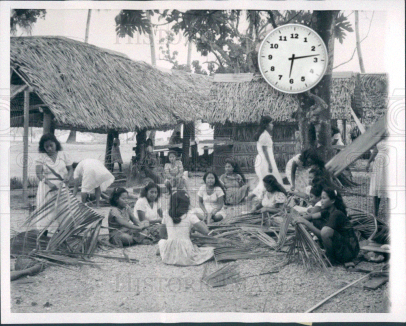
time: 6:13
